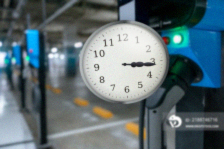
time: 3:16
